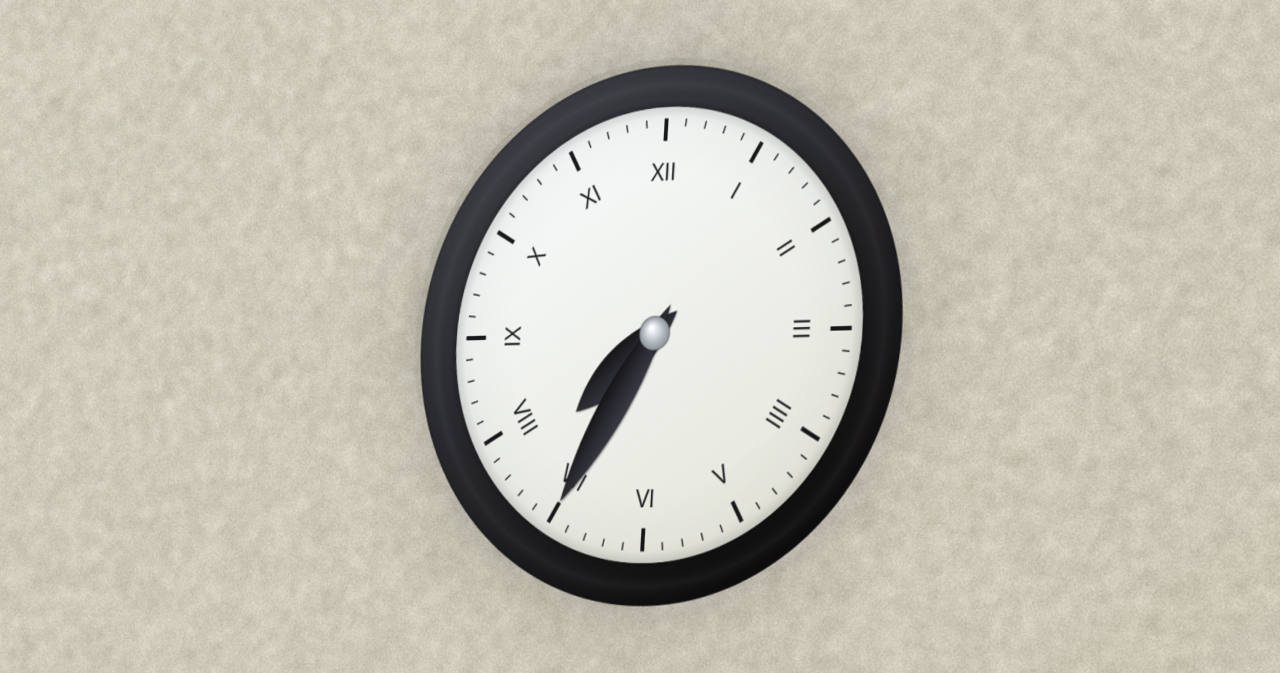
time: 7:35
